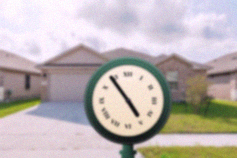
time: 4:54
